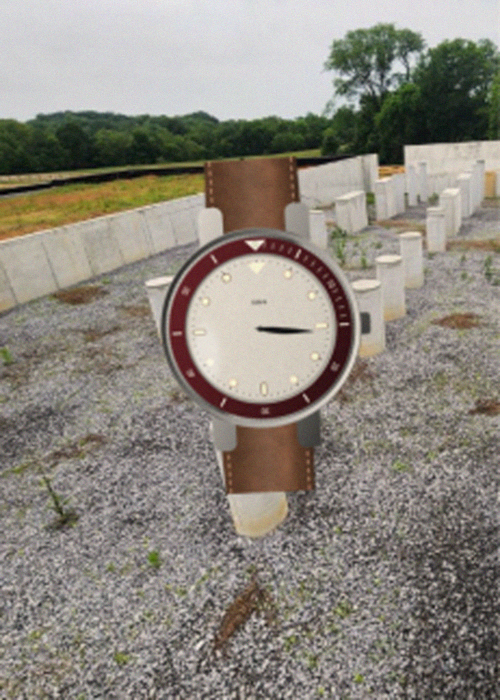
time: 3:16
